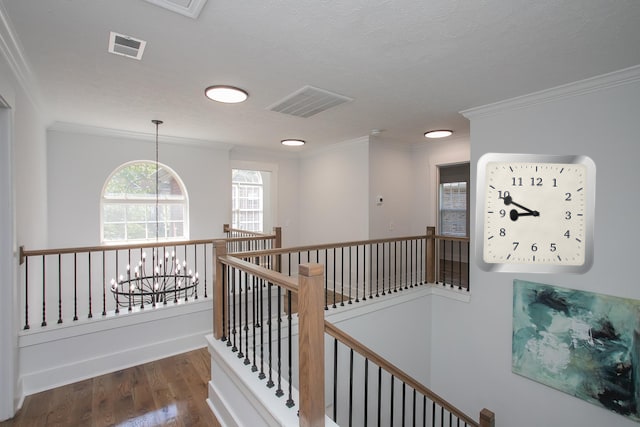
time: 8:49
